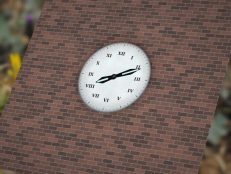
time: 8:11
